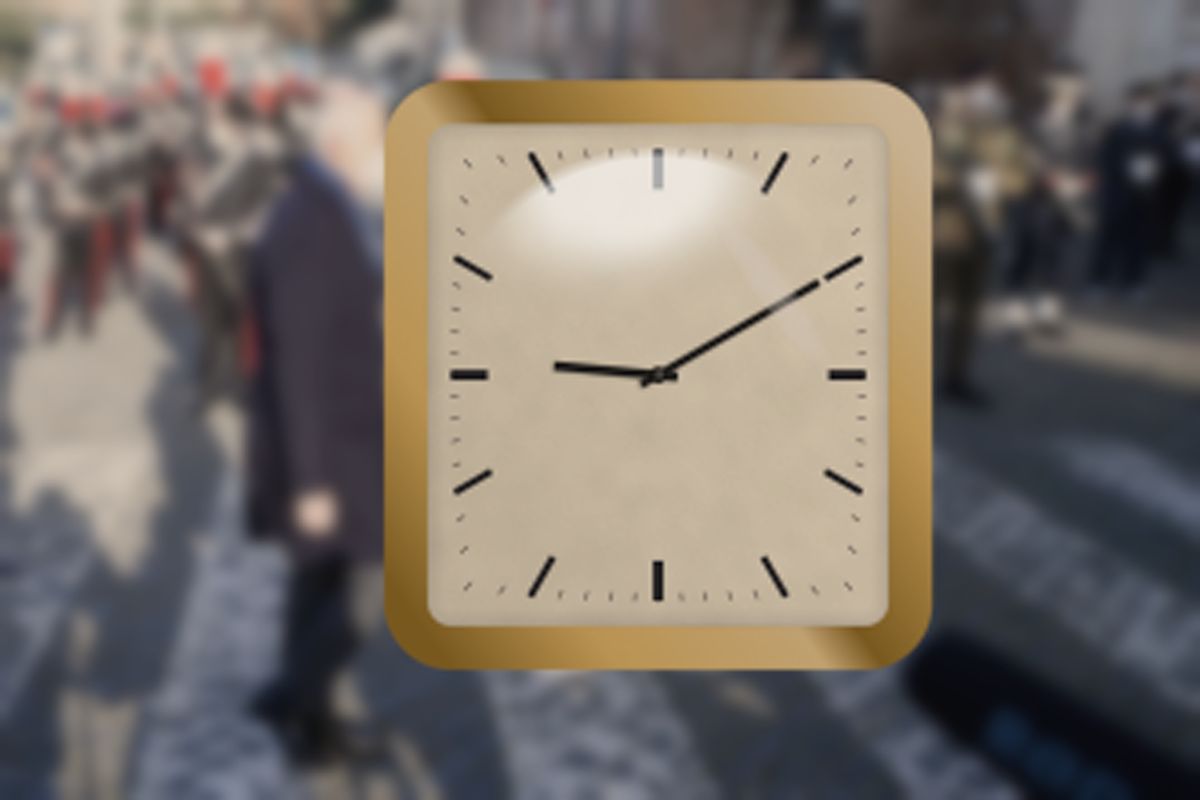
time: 9:10
